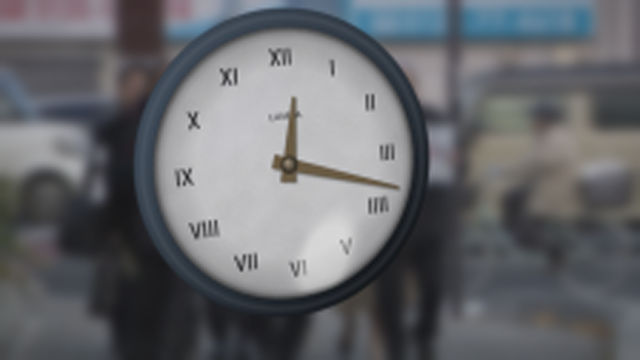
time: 12:18
